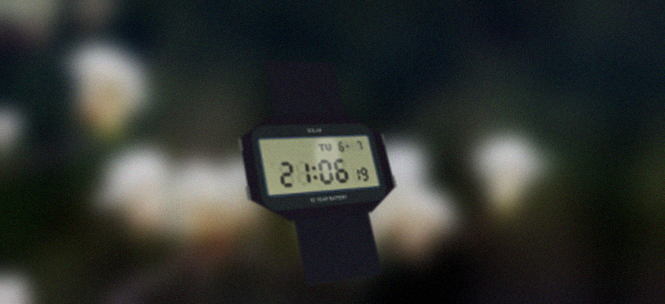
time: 21:06:19
